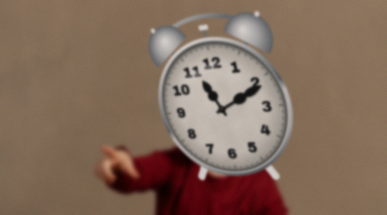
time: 11:11
